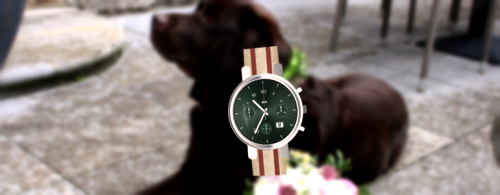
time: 10:35
